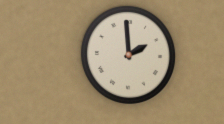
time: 1:59
